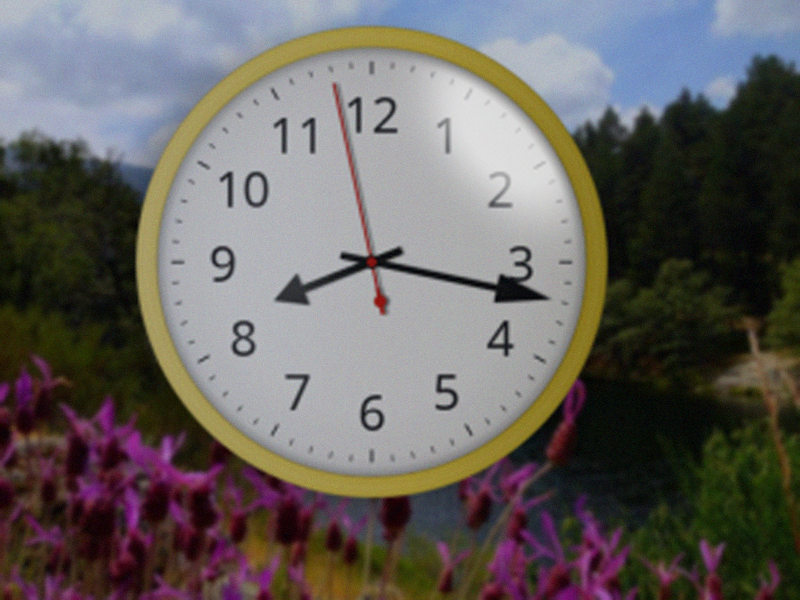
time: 8:16:58
